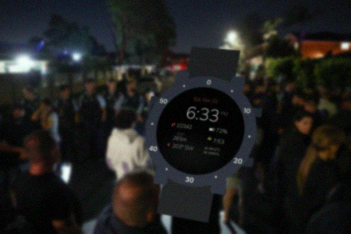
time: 6:33
